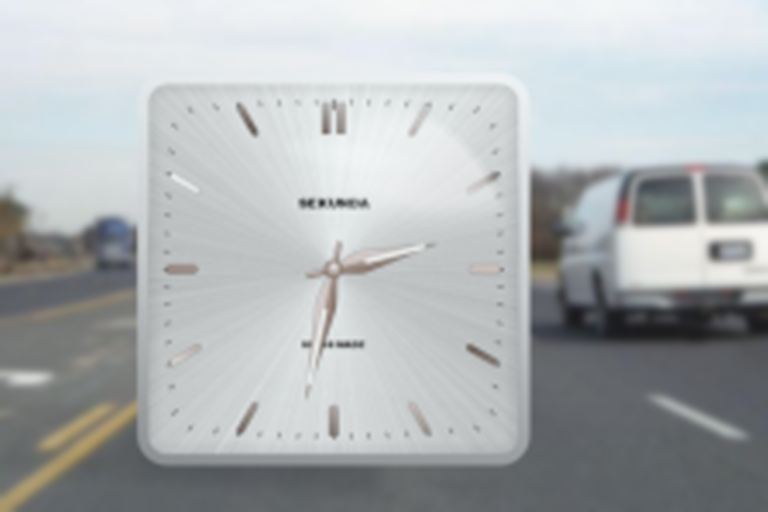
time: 2:32
